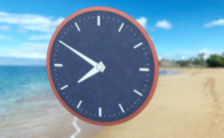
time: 7:50
